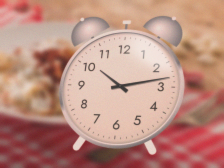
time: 10:13
